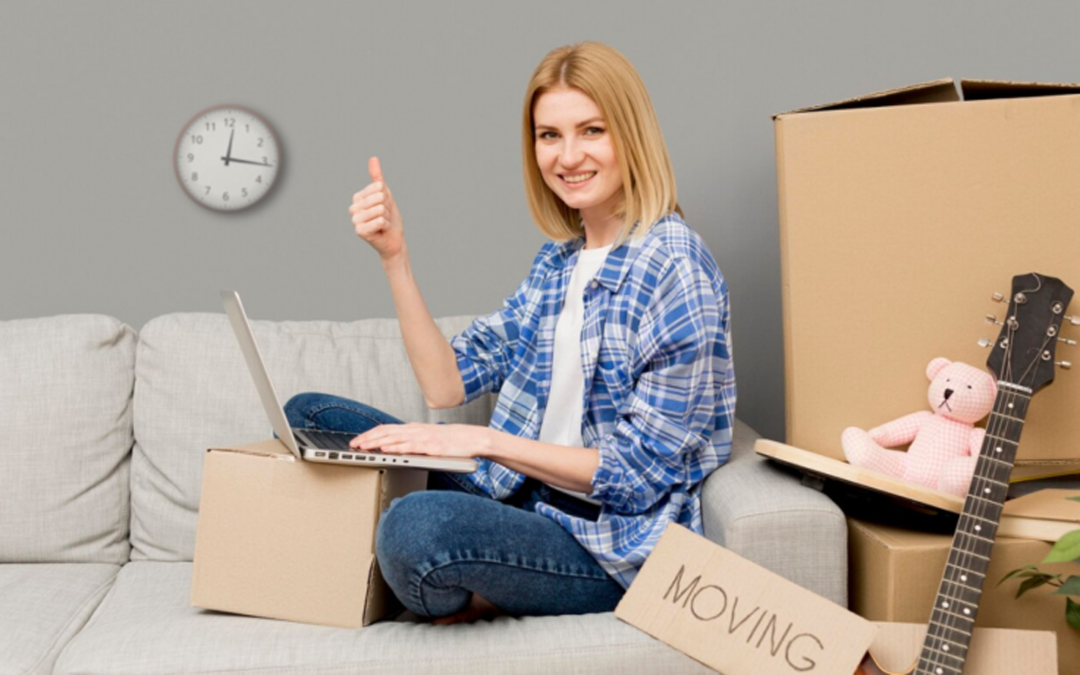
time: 12:16
